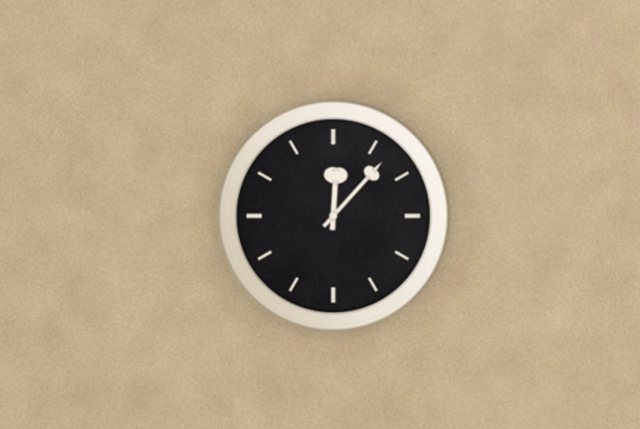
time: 12:07
